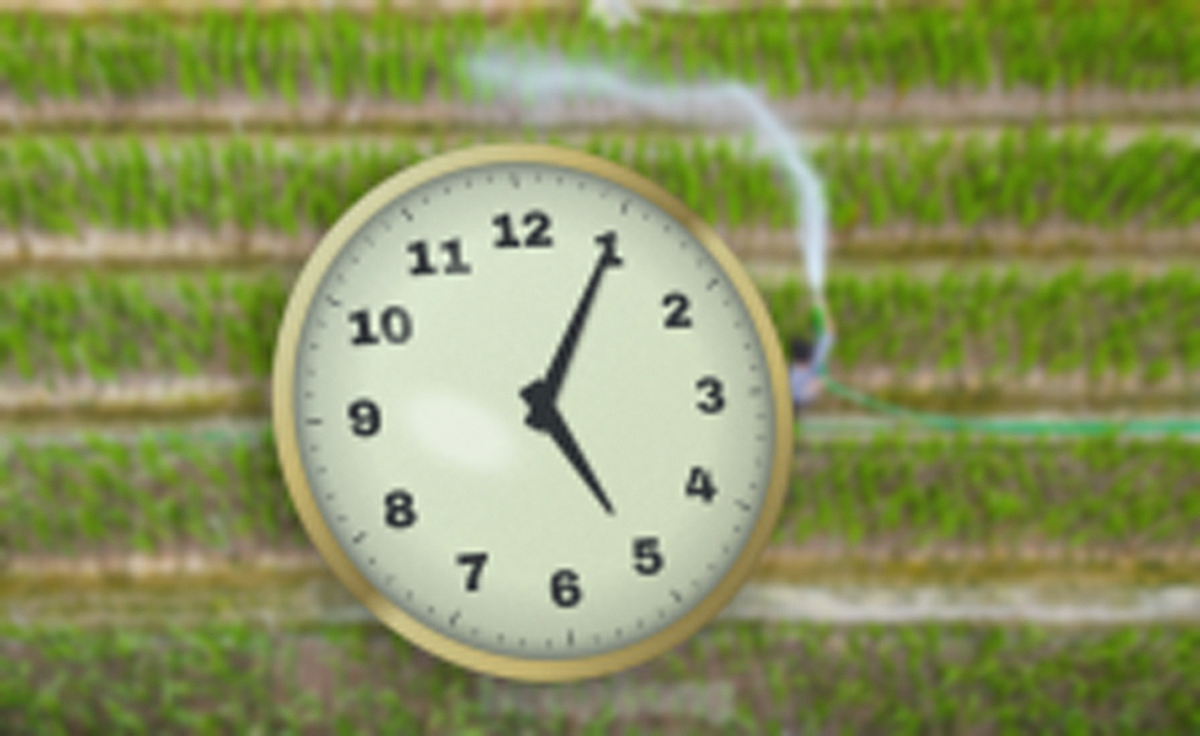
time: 5:05
